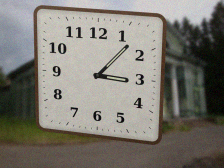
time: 3:07
